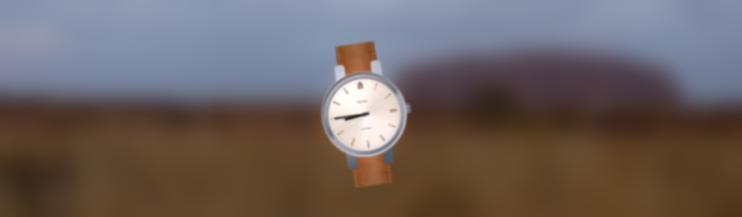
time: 8:45
